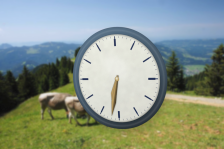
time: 6:32
